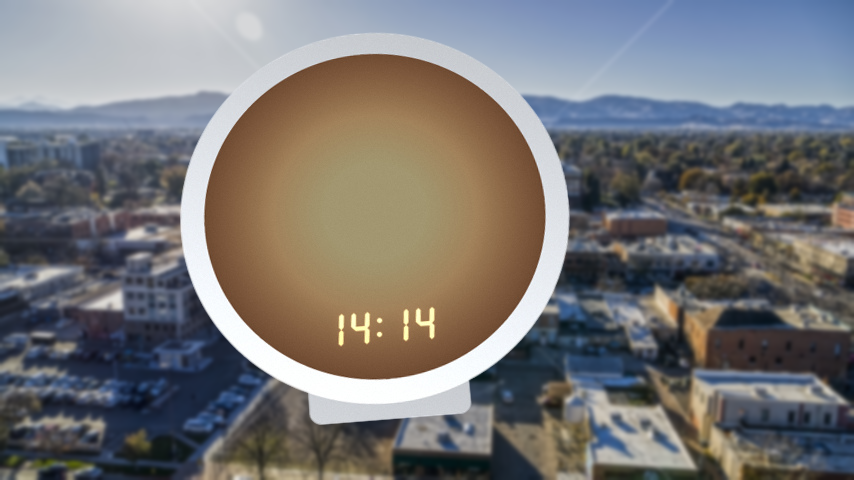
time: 14:14
